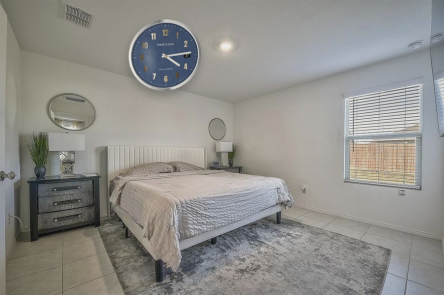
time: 4:14
